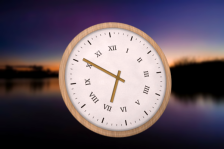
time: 6:51
